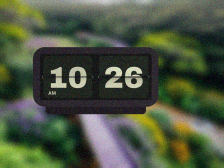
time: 10:26
